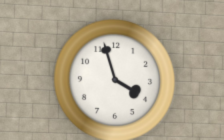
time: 3:57
